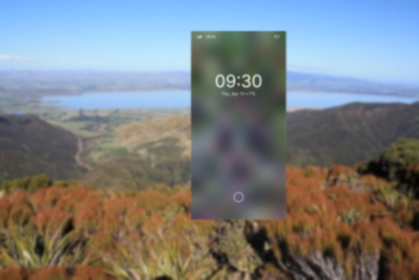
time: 9:30
